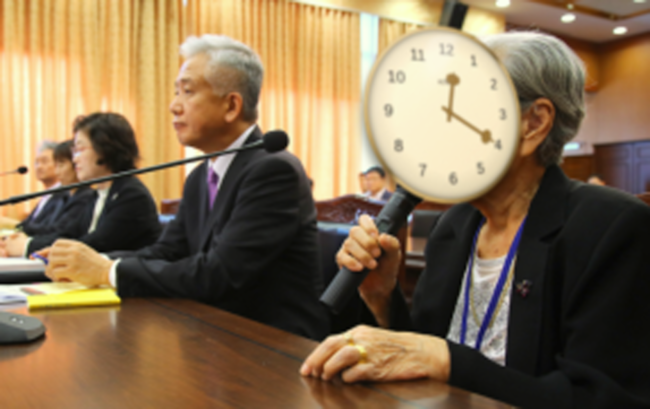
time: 12:20
